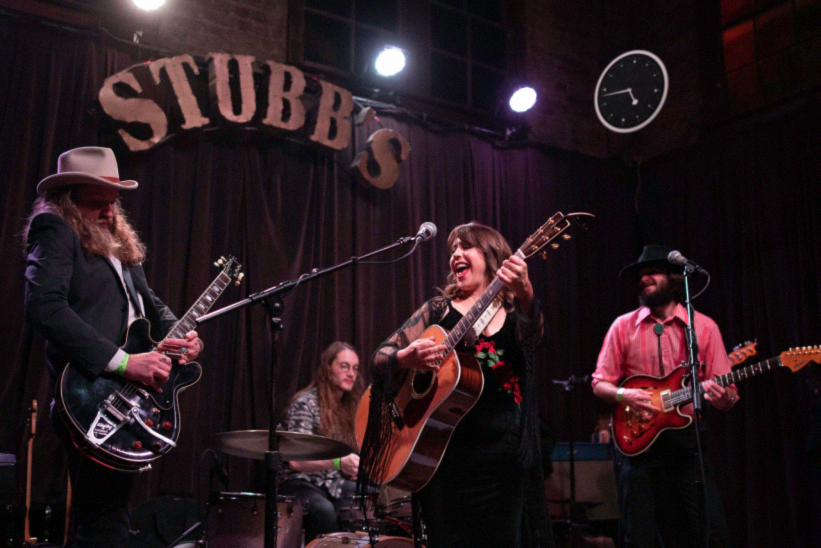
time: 4:43
